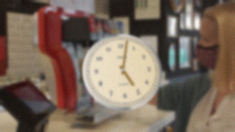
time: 5:02
